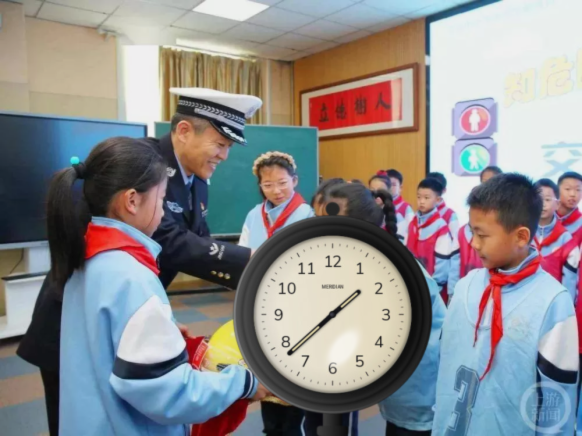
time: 1:38
